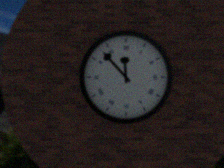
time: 11:53
